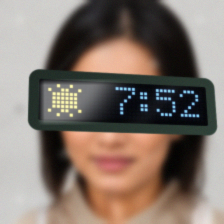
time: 7:52
